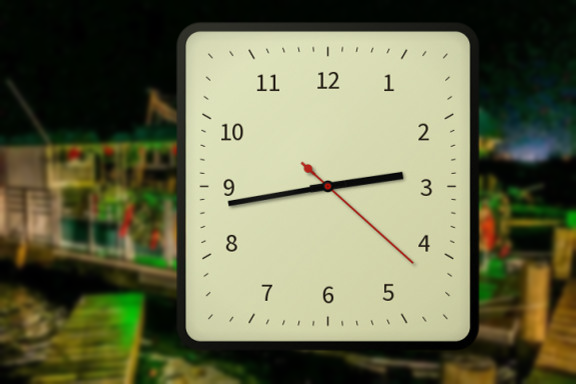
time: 2:43:22
